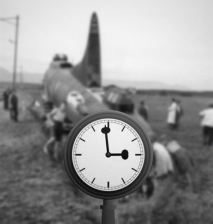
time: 2:59
